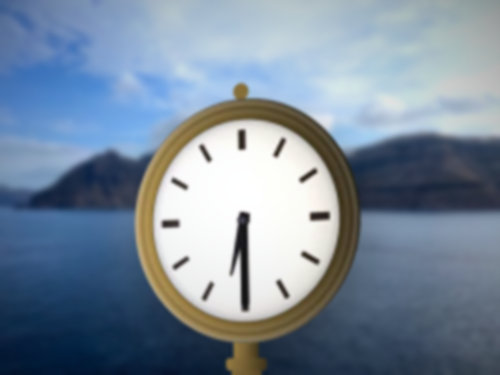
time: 6:30
